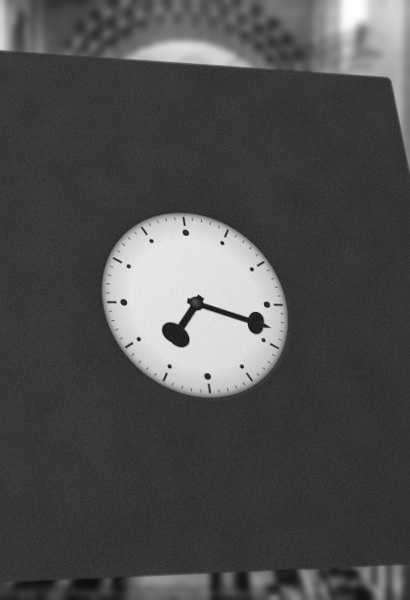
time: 7:18
